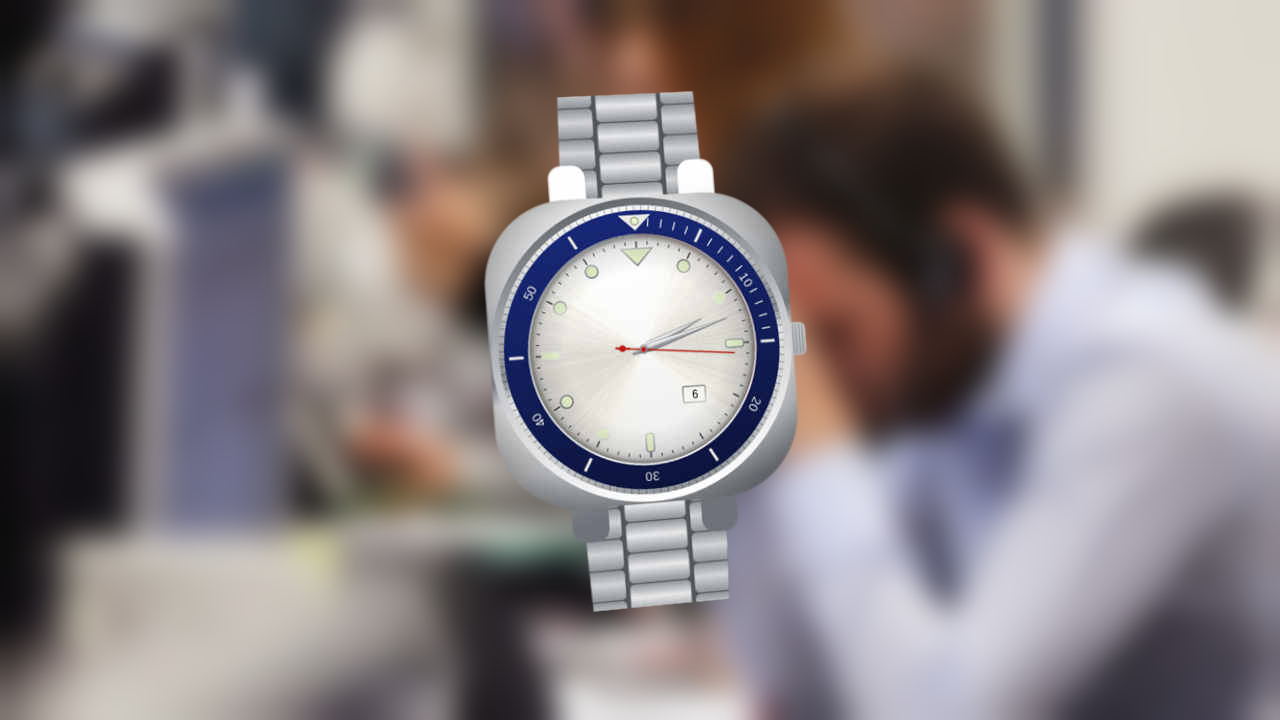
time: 2:12:16
